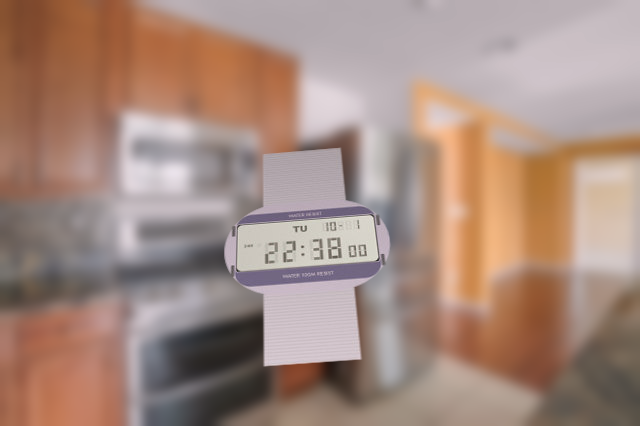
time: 22:38:00
